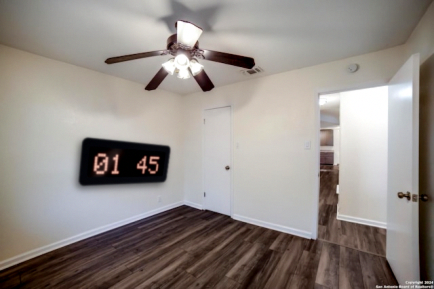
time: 1:45
